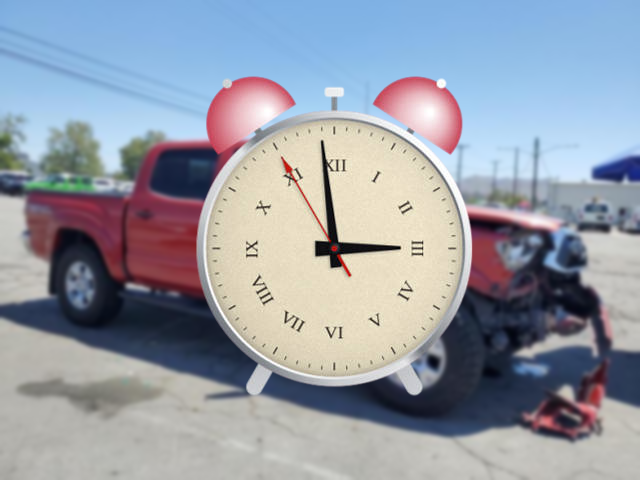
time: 2:58:55
